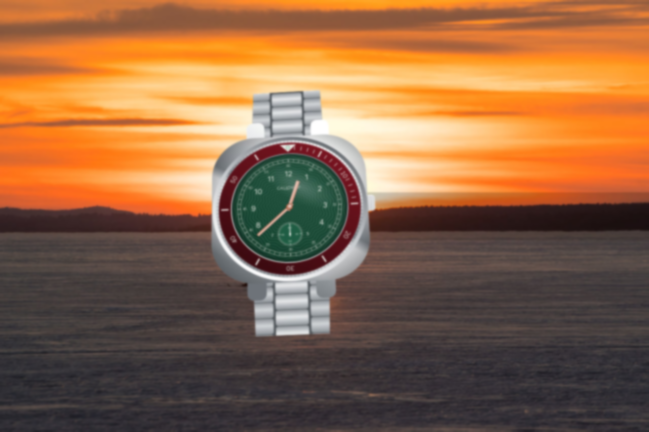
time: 12:38
